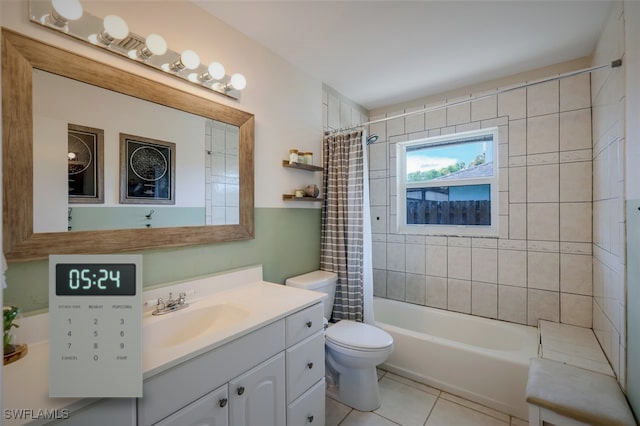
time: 5:24
